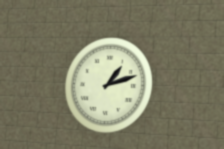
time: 1:12
